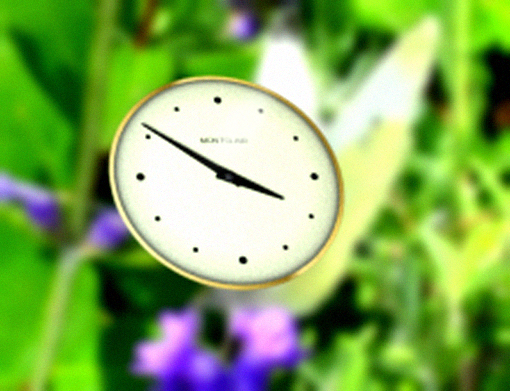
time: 3:51
